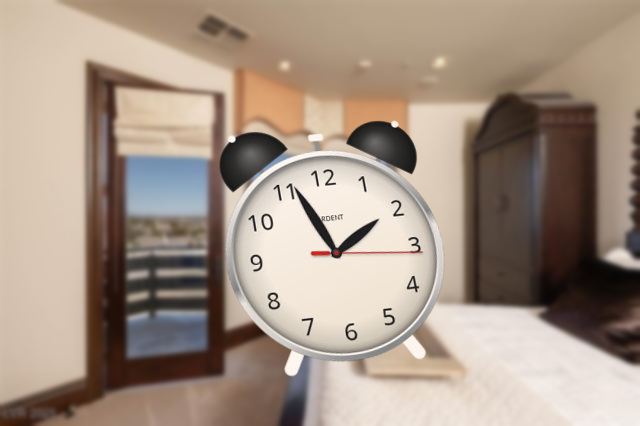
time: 1:56:16
